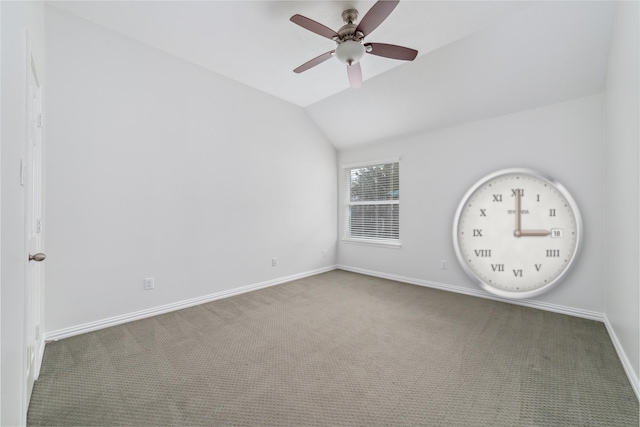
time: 3:00
